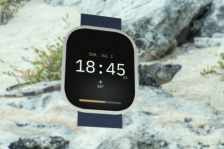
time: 18:45
